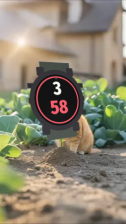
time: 3:58
